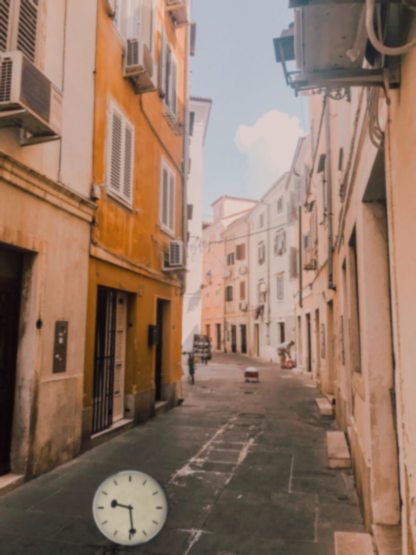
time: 9:29
